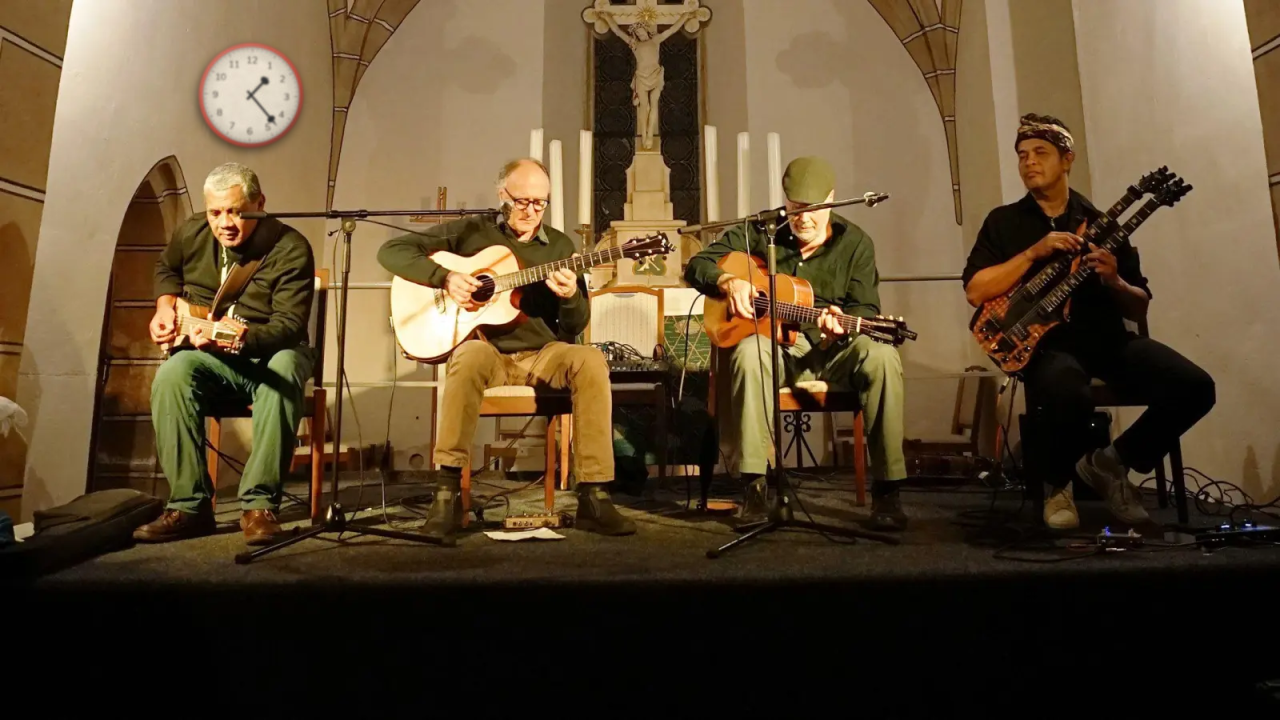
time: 1:23
